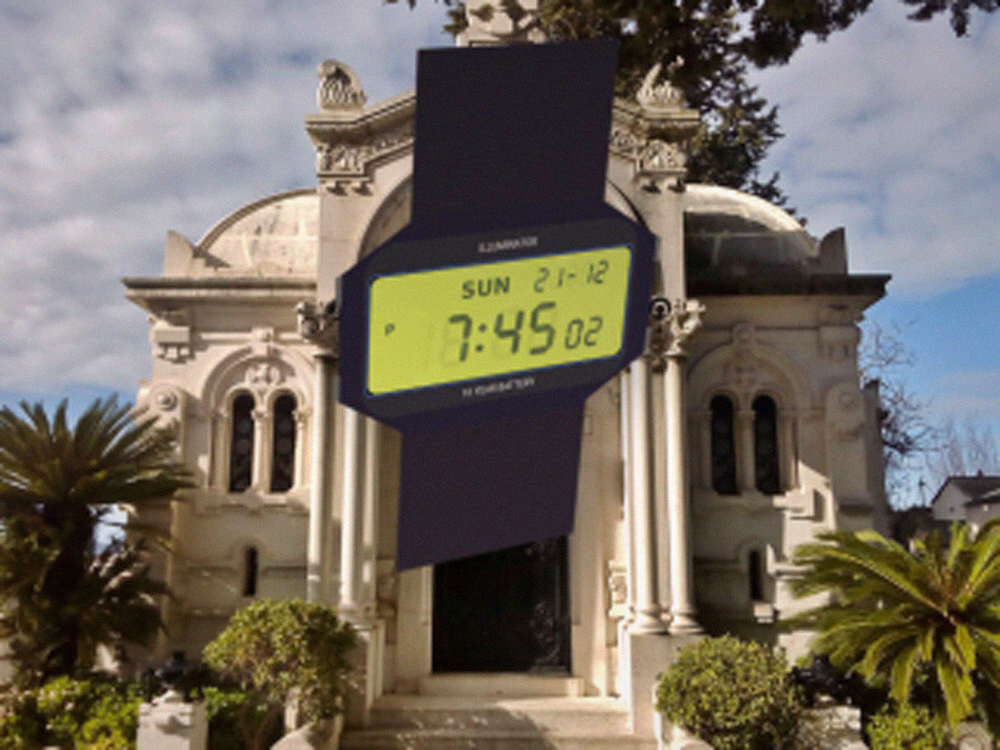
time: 7:45:02
